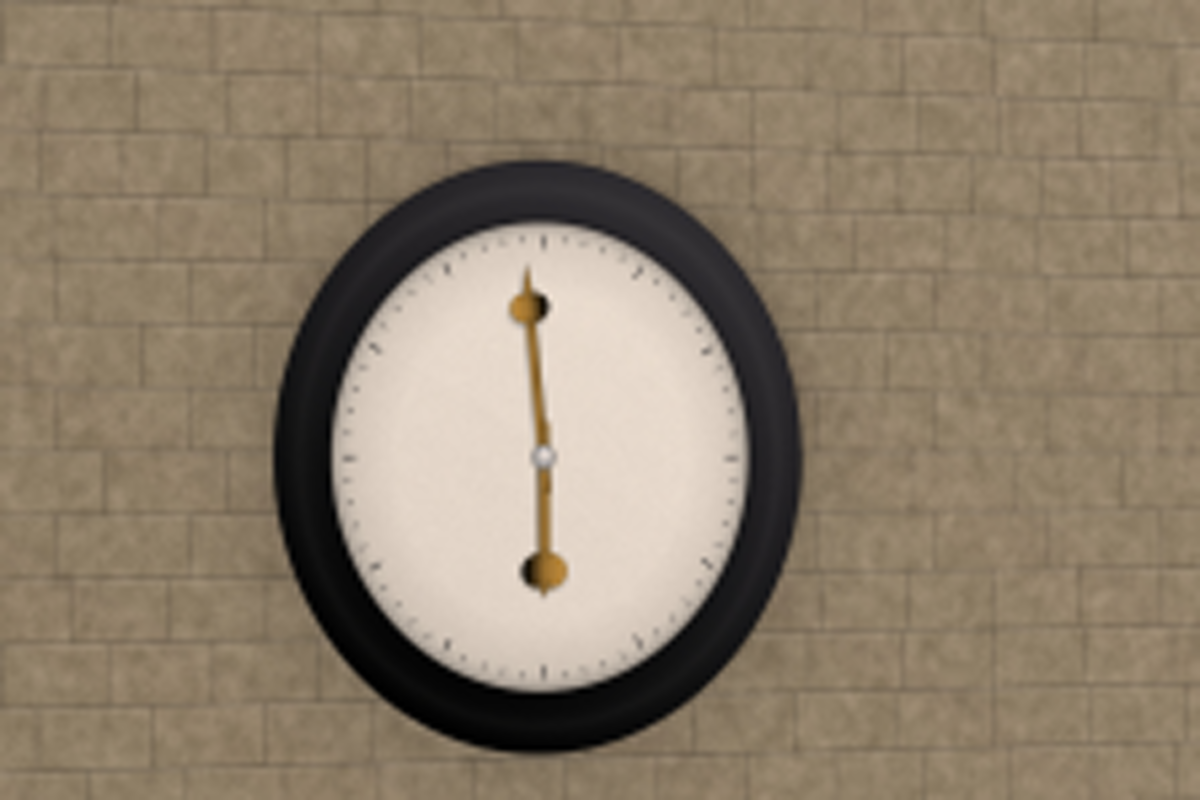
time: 5:59
